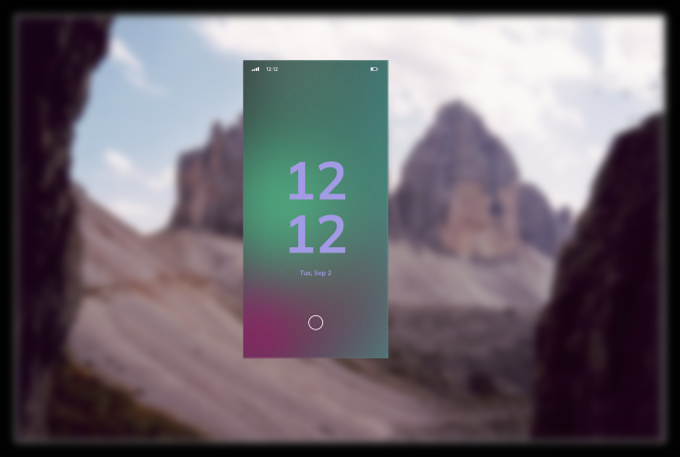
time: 12:12
